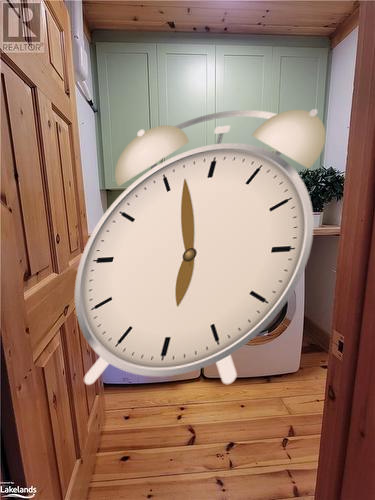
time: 5:57
